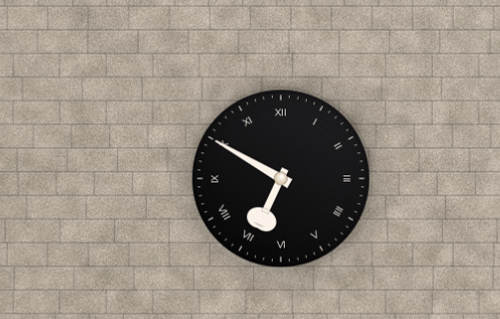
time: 6:50
